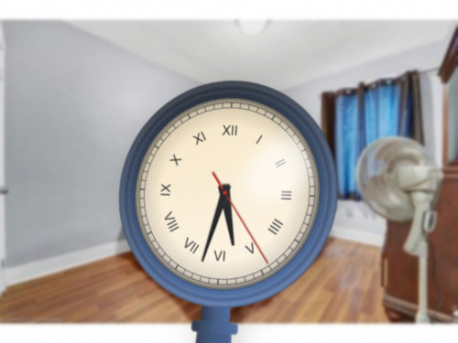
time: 5:32:24
